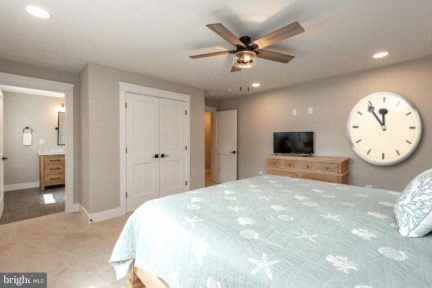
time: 11:54
